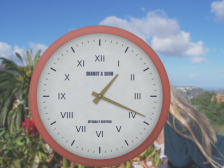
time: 1:19
